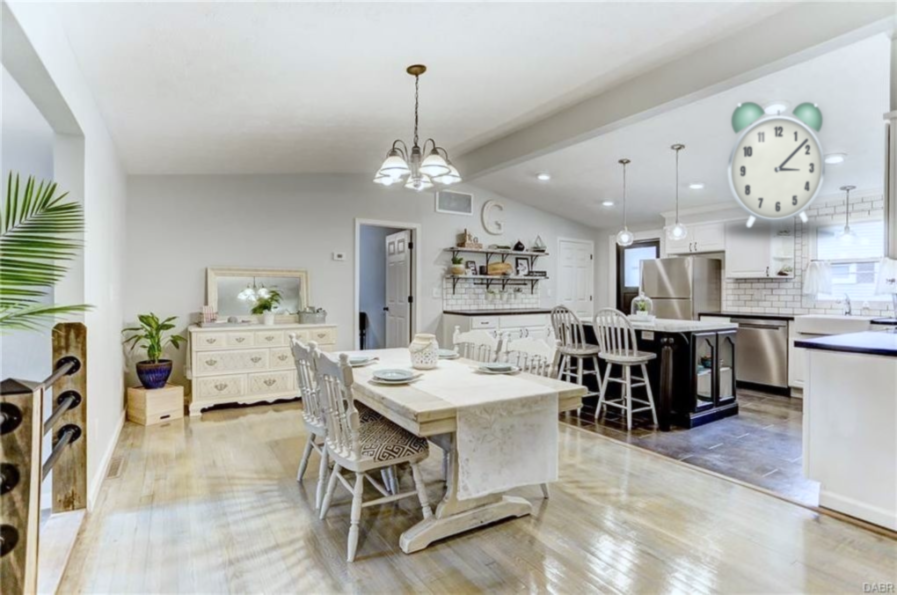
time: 3:08
